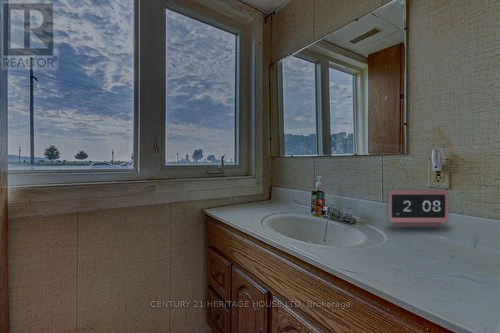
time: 2:08
